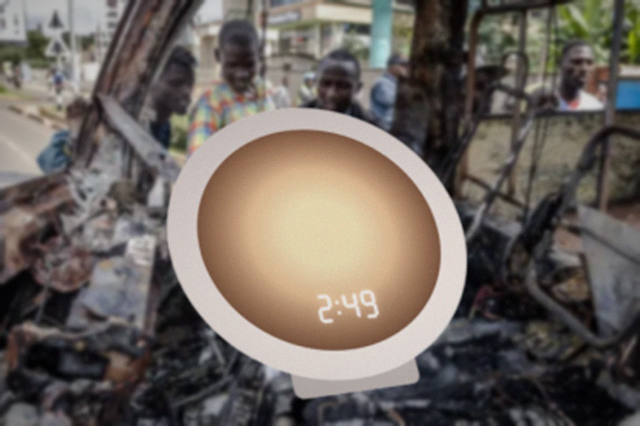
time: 2:49
